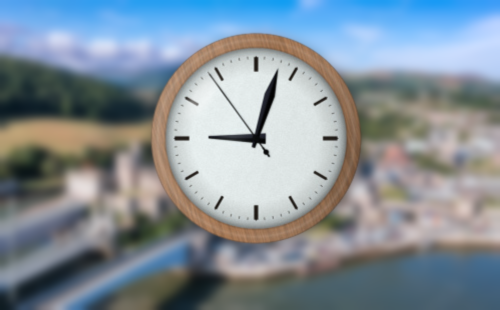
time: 9:02:54
